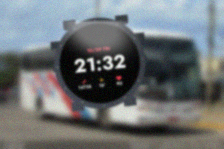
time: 21:32
